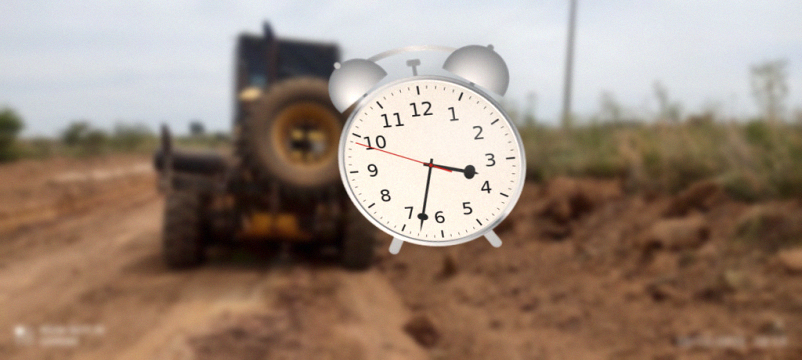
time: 3:32:49
